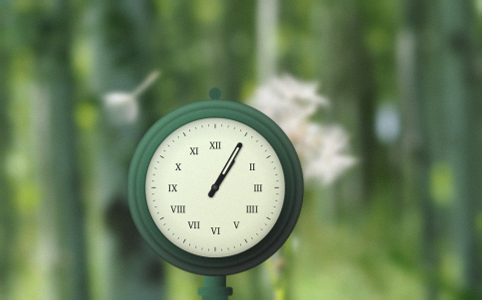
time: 1:05
